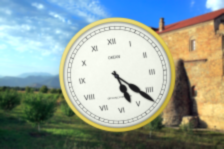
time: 5:22
